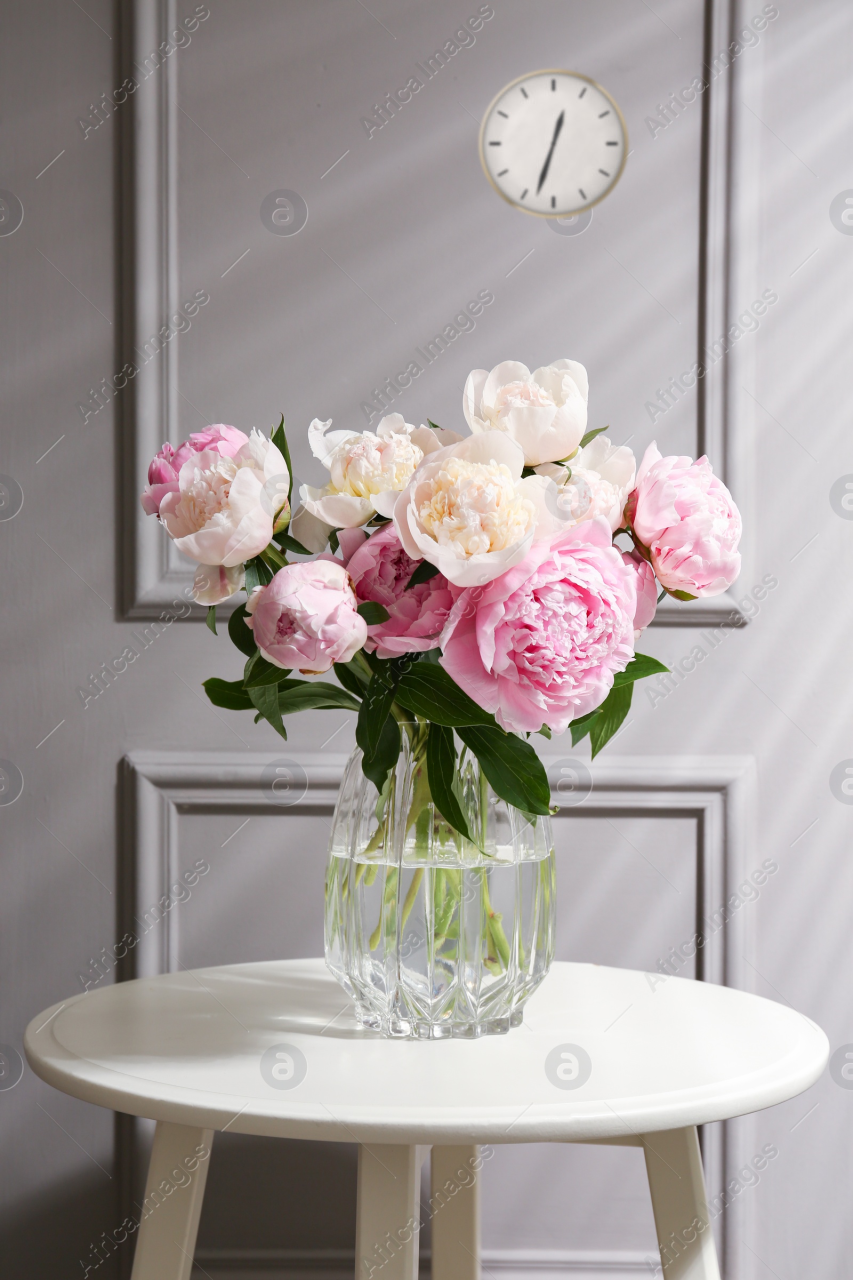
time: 12:33
